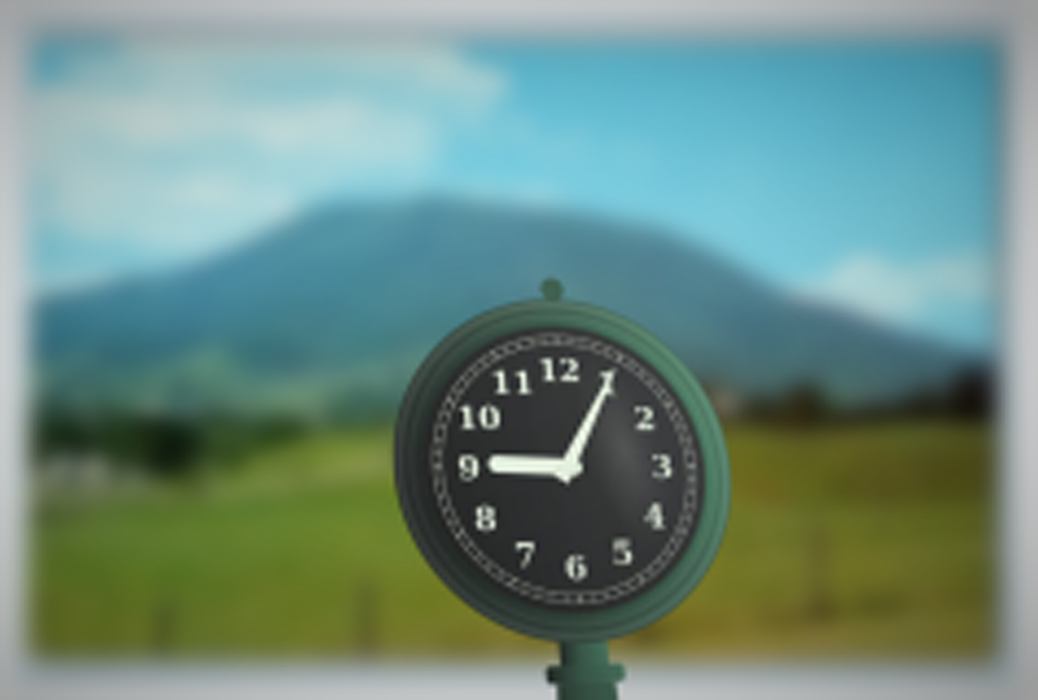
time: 9:05
